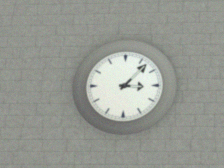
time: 3:07
